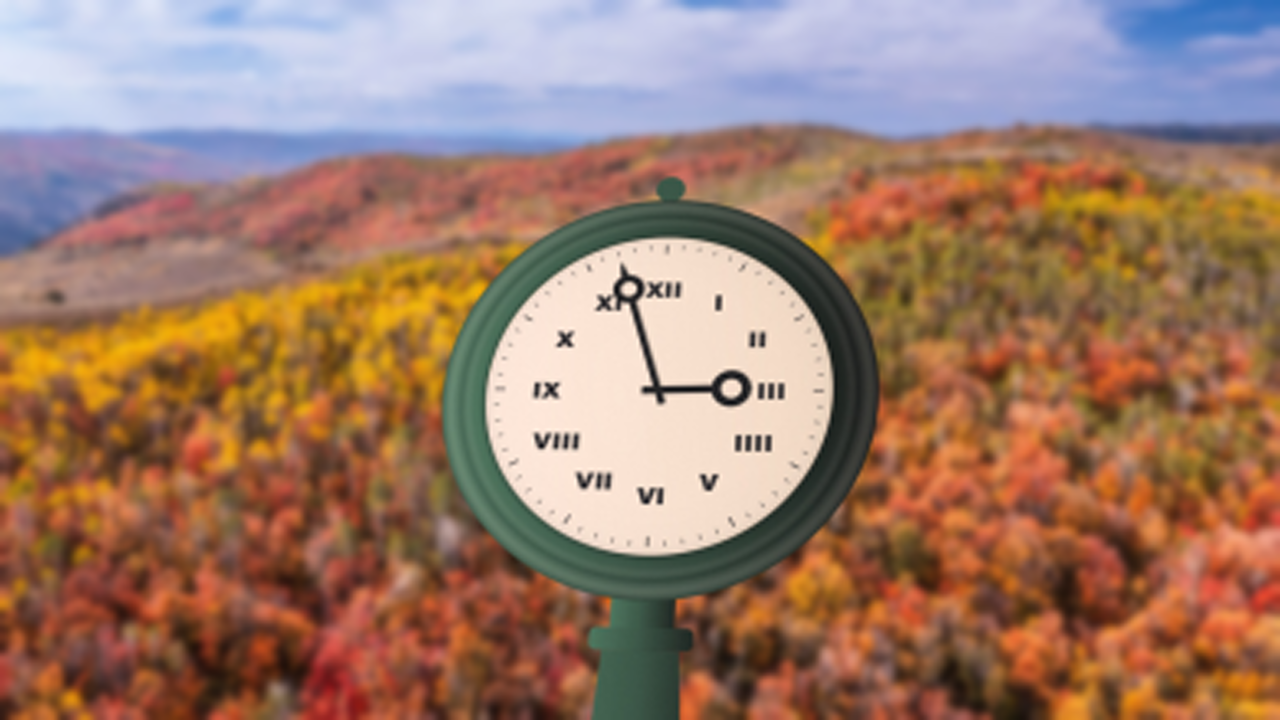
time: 2:57
